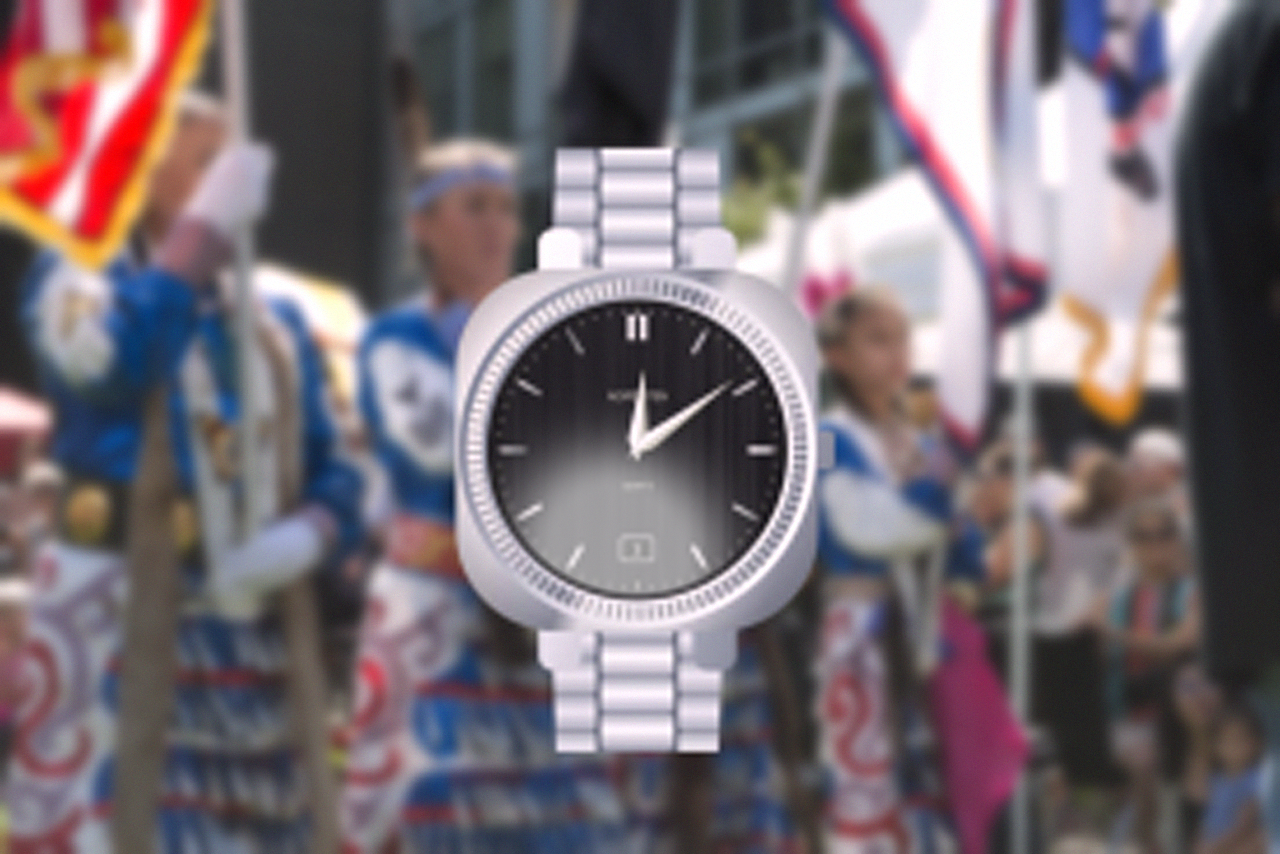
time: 12:09
